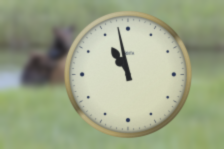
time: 10:58
